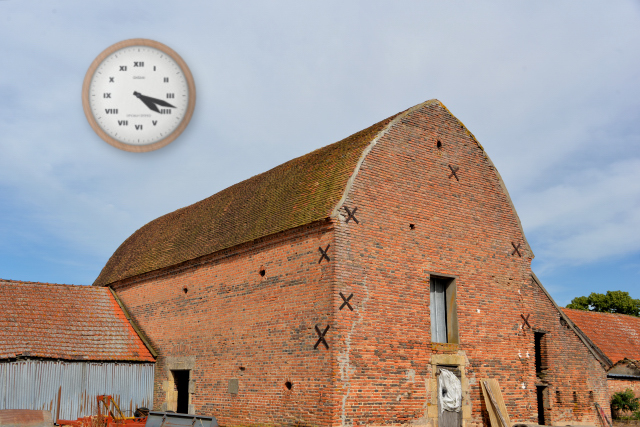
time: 4:18
